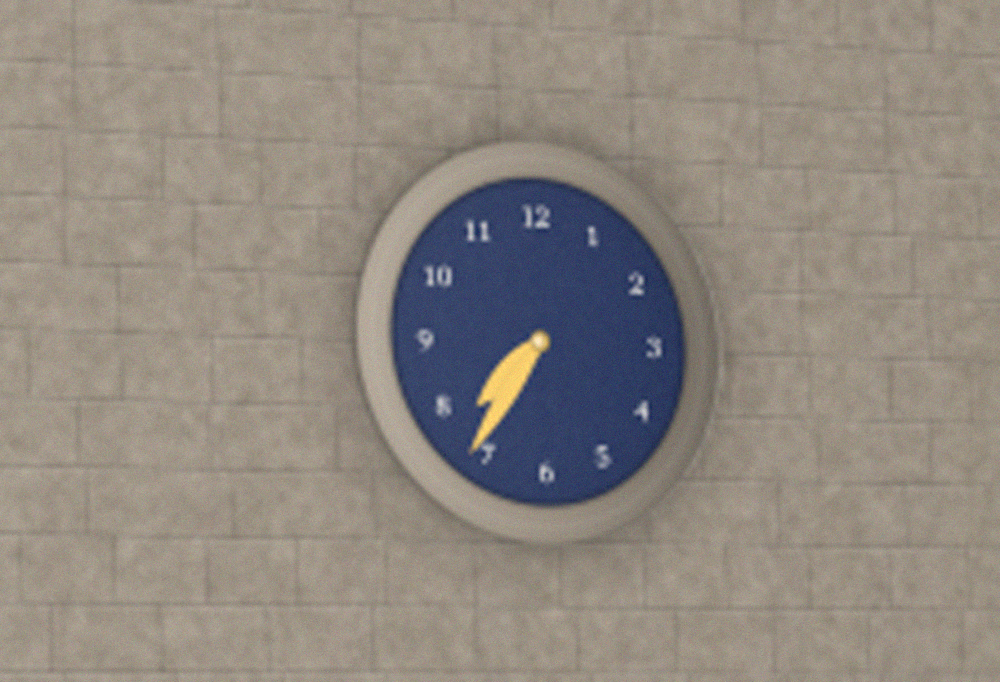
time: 7:36
